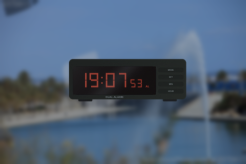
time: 19:07:53
